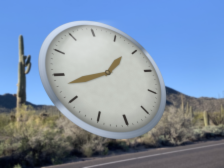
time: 1:43
